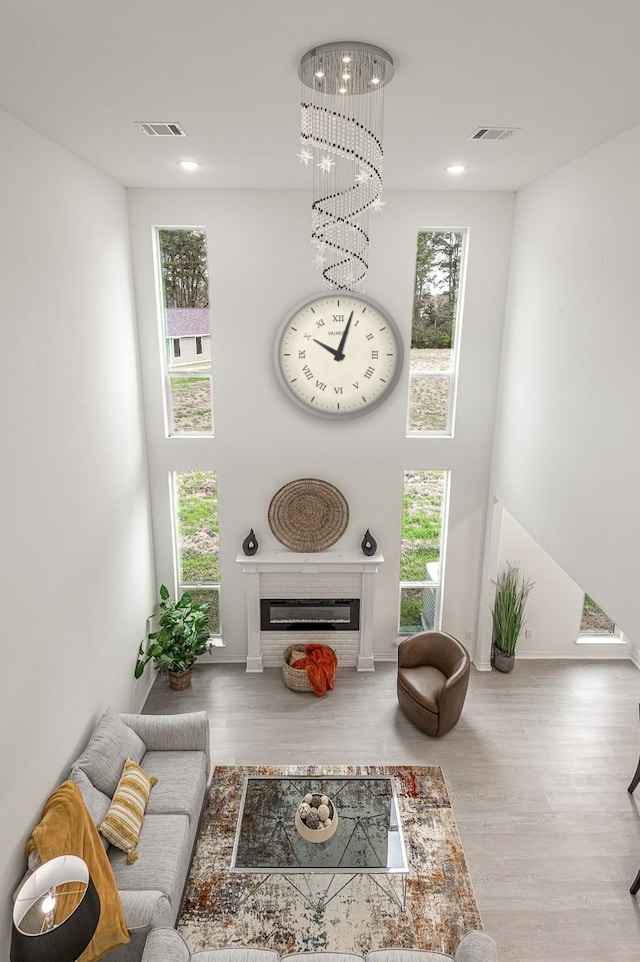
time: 10:03
